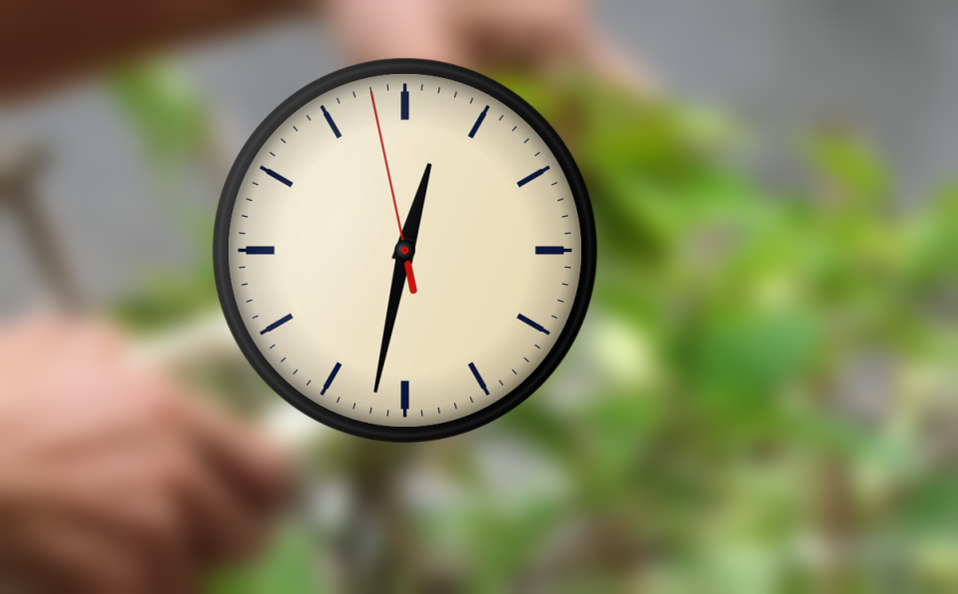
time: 12:31:58
